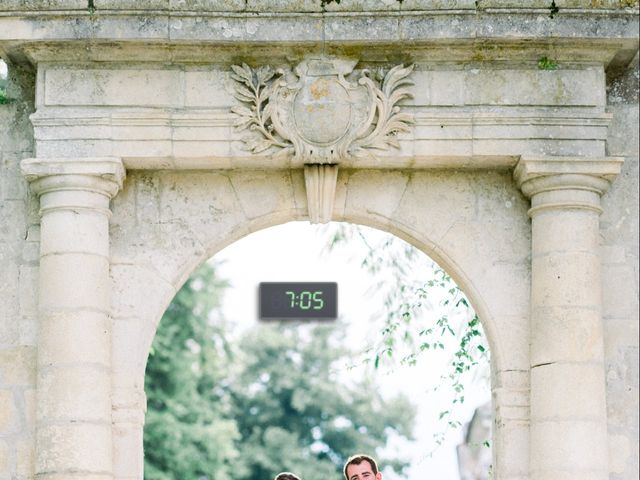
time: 7:05
